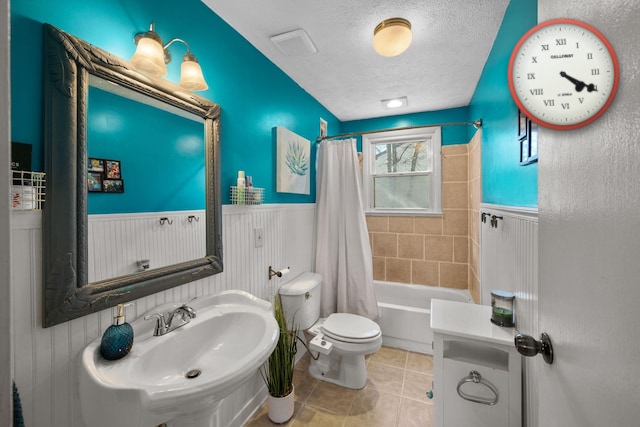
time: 4:20
